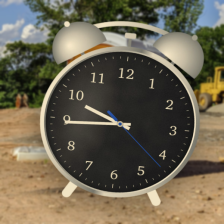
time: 9:44:22
